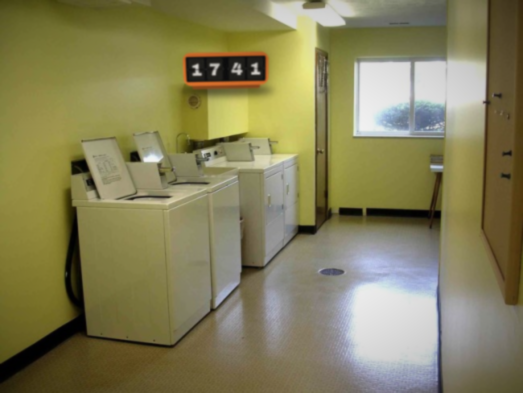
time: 17:41
